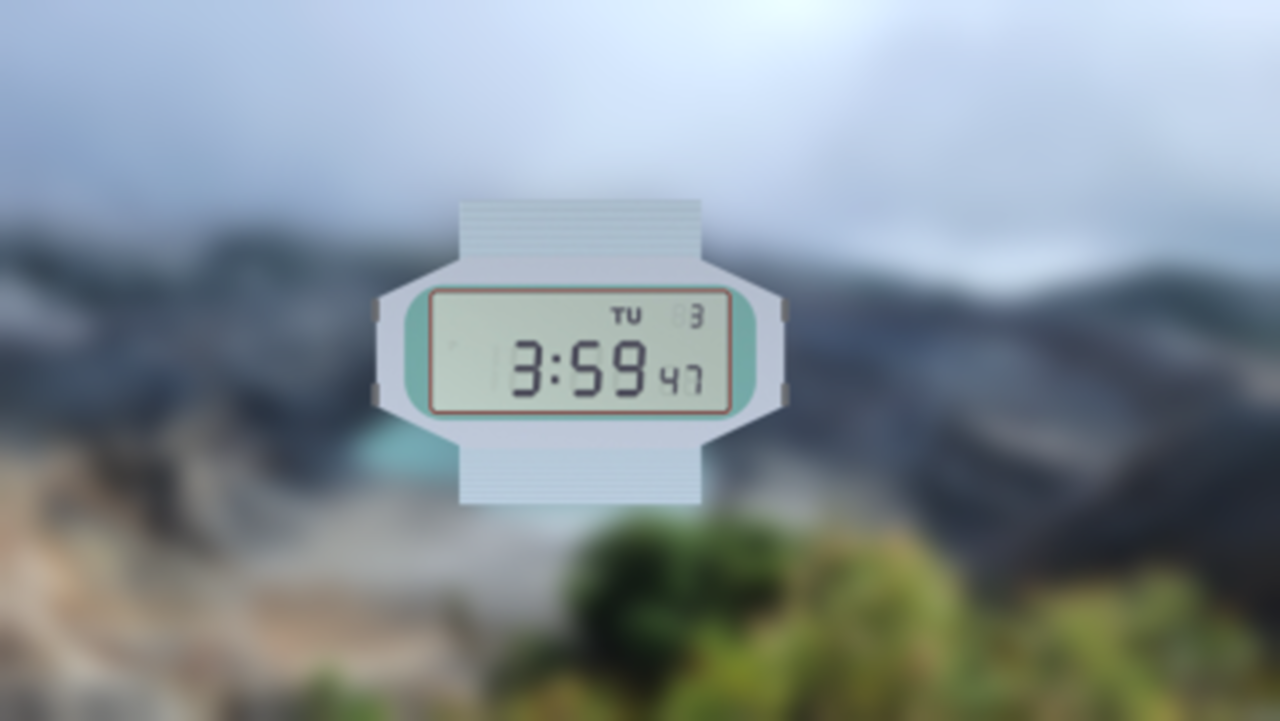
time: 3:59:47
